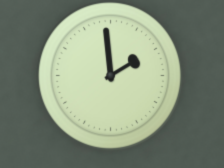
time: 1:59
